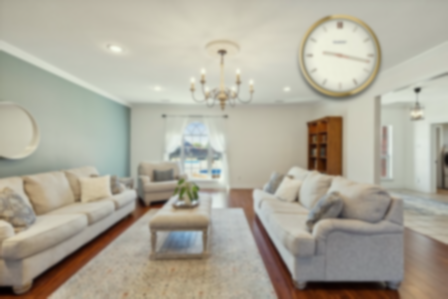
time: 9:17
